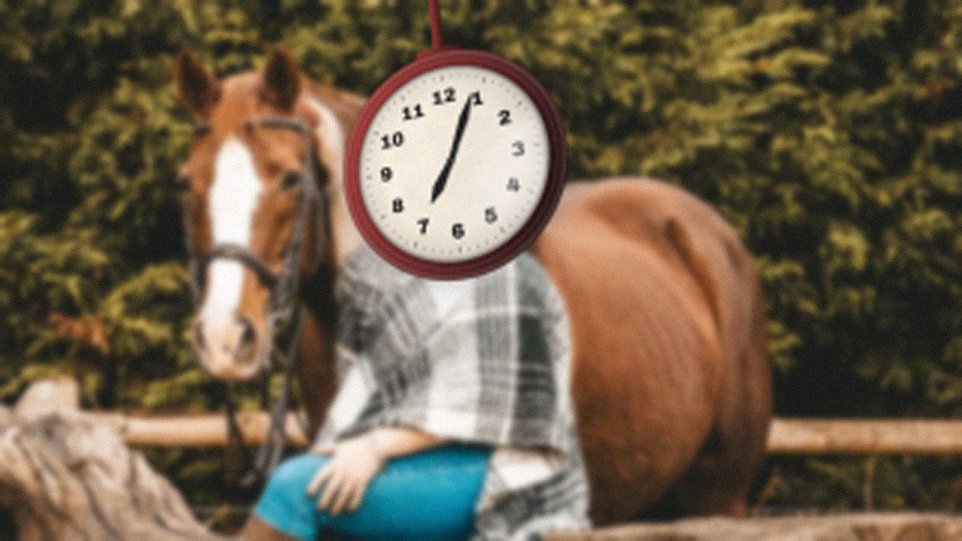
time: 7:04
